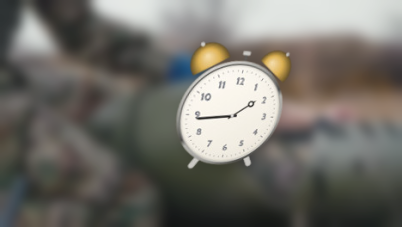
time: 1:44
